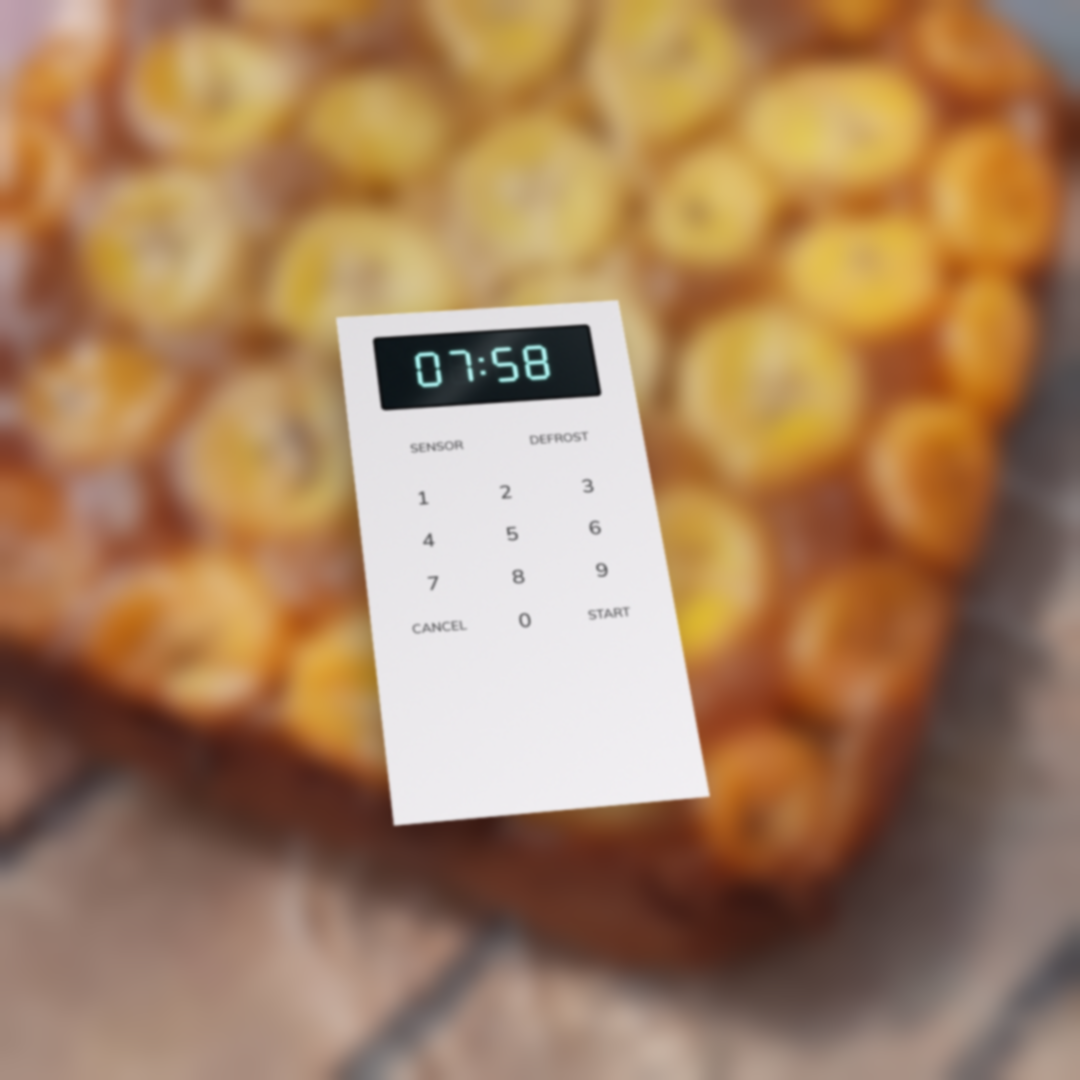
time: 7:58
